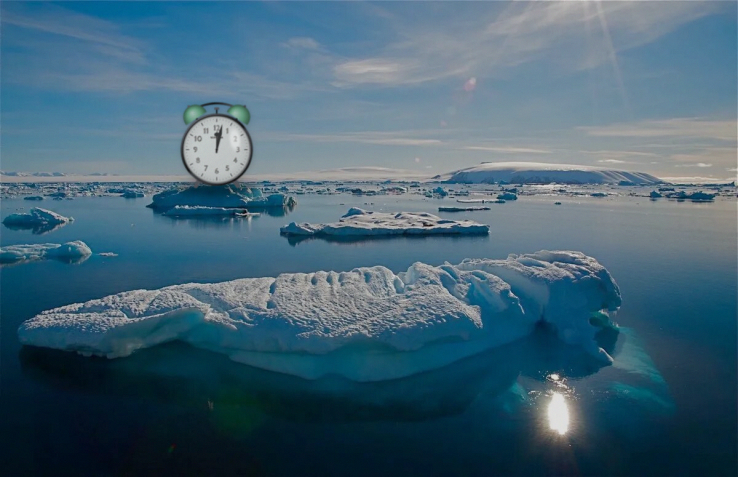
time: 12:02
